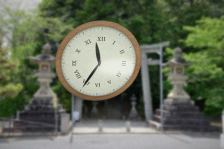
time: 11:35
